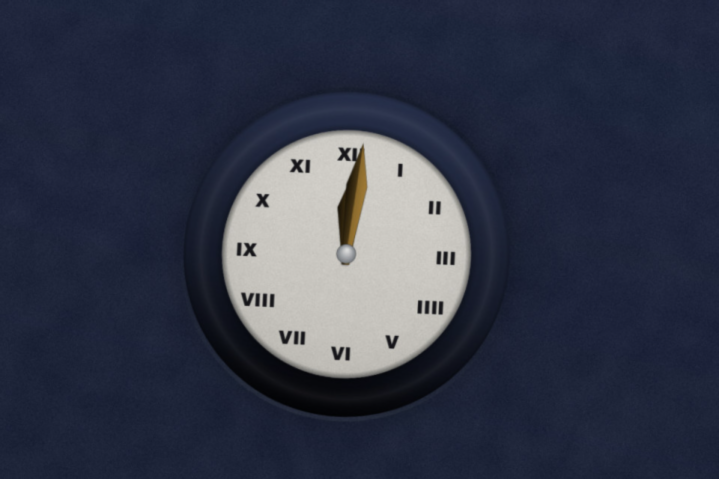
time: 12:01
